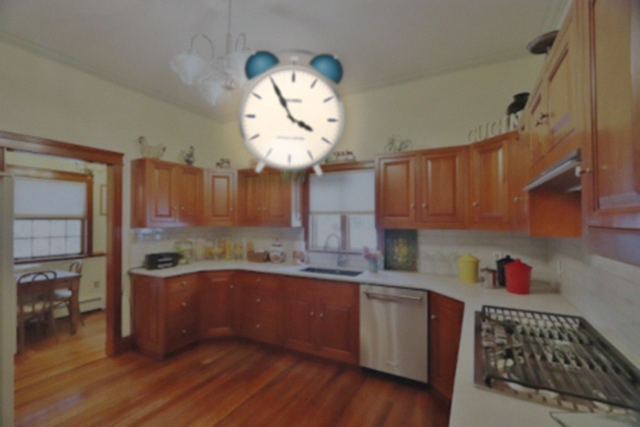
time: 3:55
